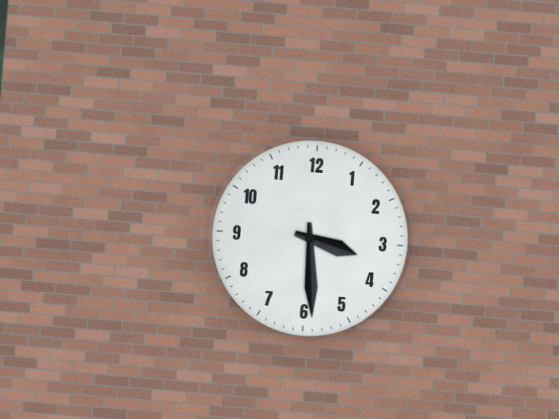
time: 3:29
